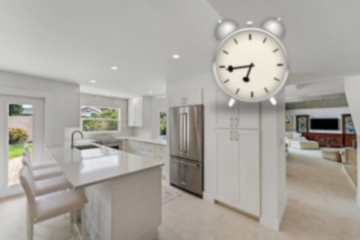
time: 6:44
